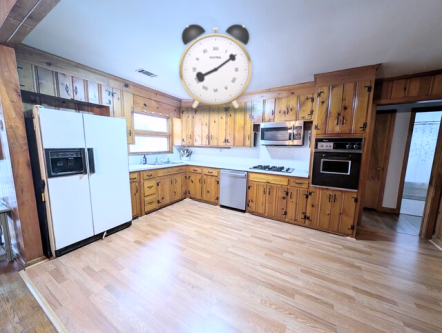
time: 8:09
